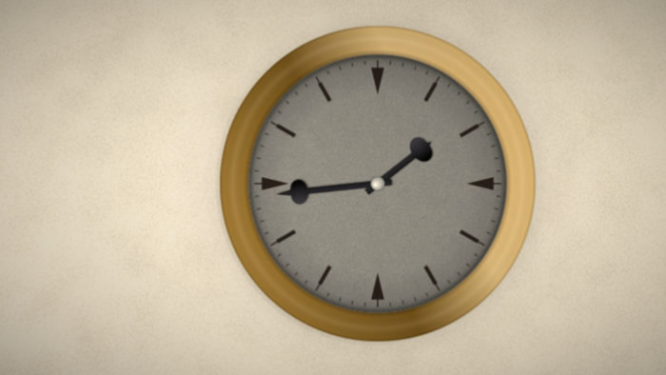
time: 1:44
